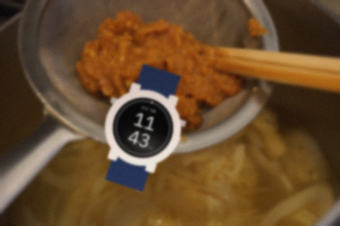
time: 11:43
